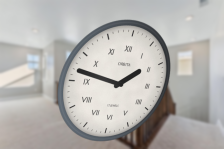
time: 1:47
